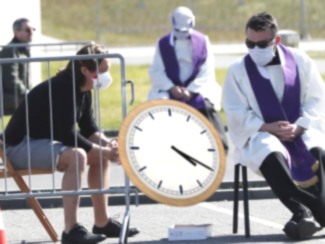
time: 4:20
